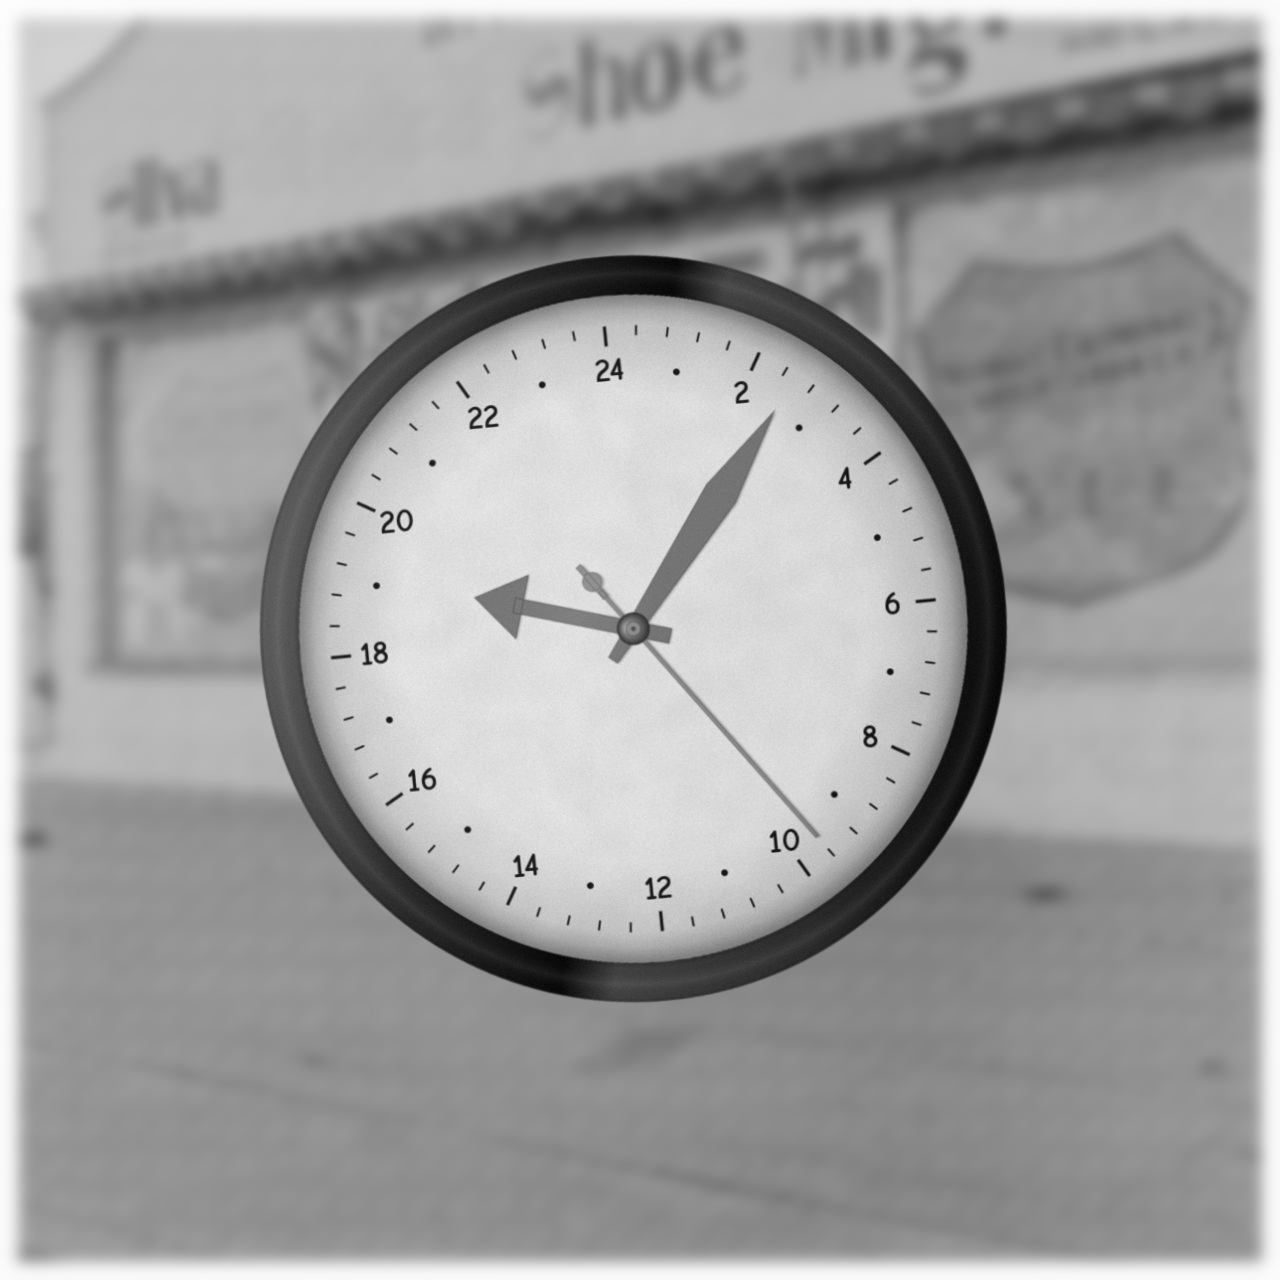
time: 19:06:24
